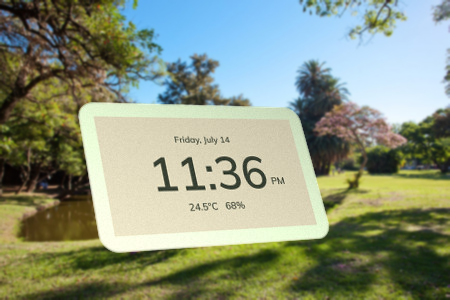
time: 11:36
